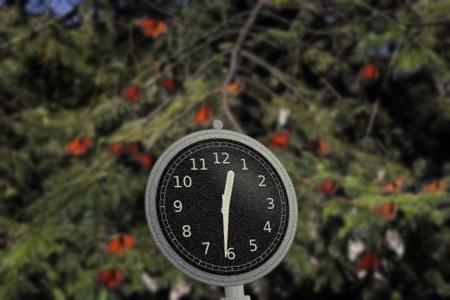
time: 12:31
